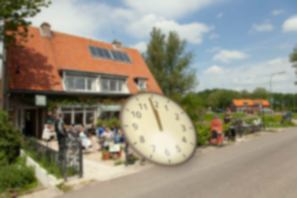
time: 11:59
